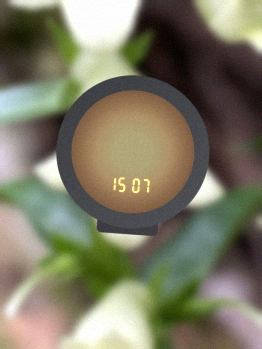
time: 15:07
